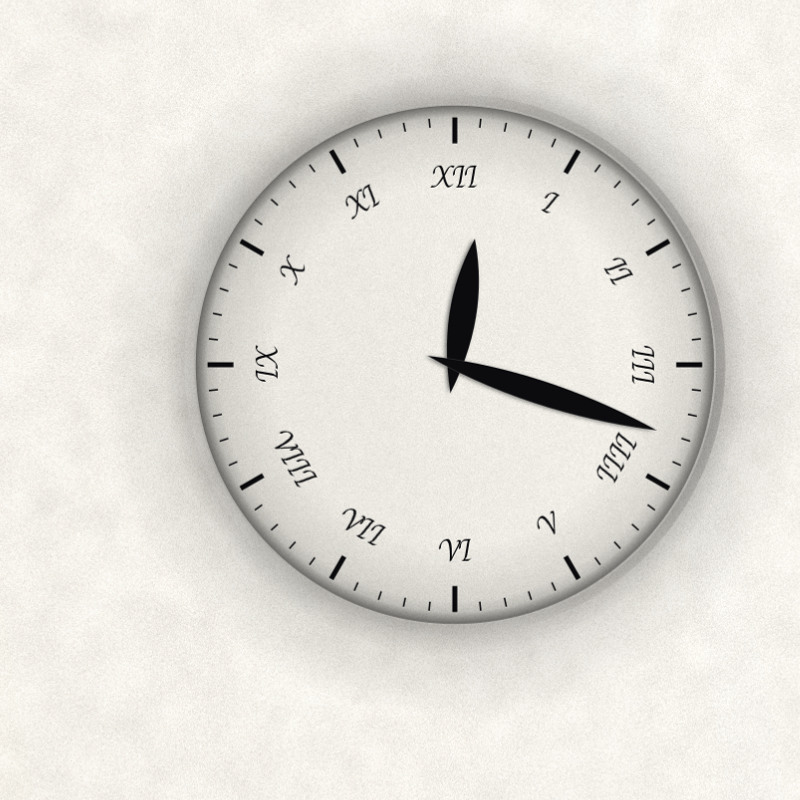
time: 12:18
